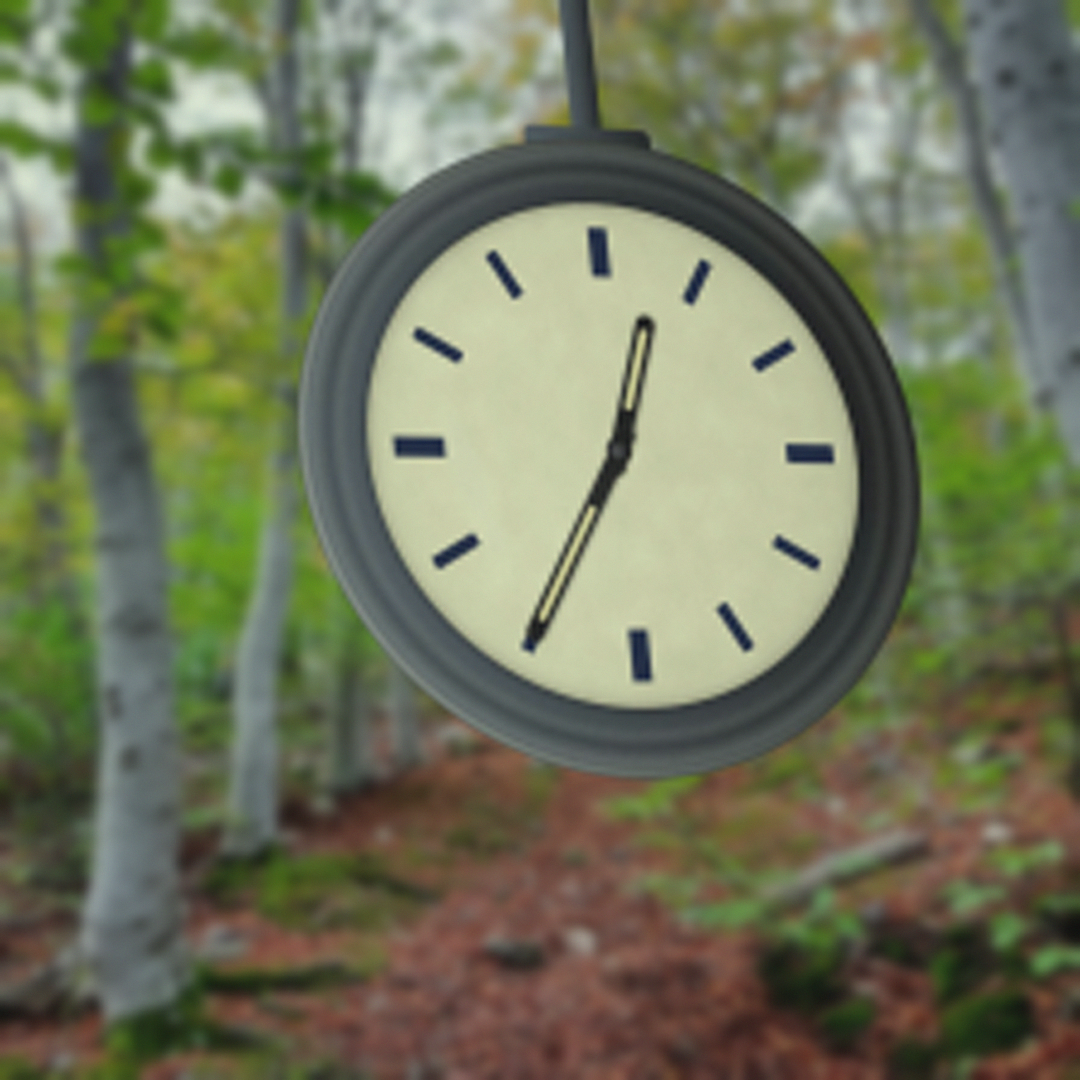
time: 12:35
